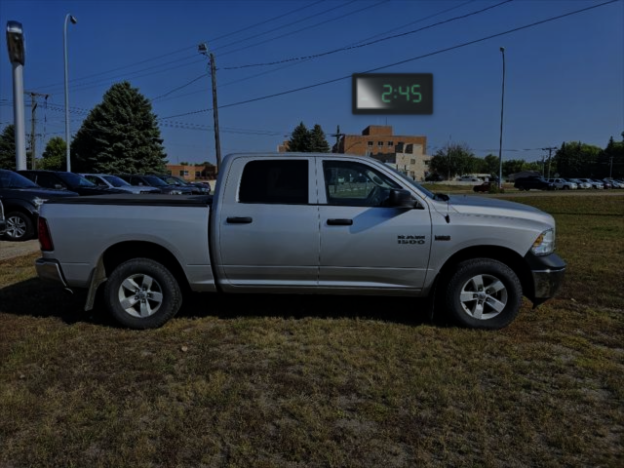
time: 2:45
